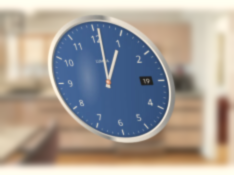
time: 1:01
